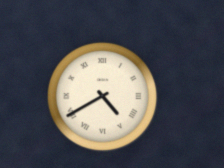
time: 4:40
